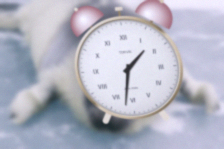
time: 1:32
